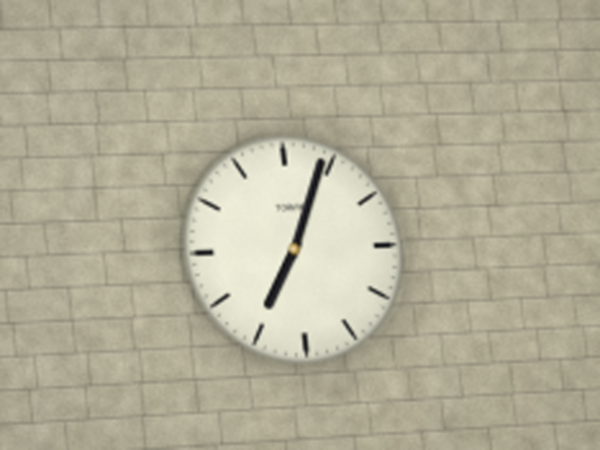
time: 7:04
